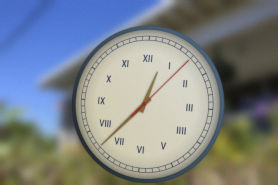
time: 12:37:07
